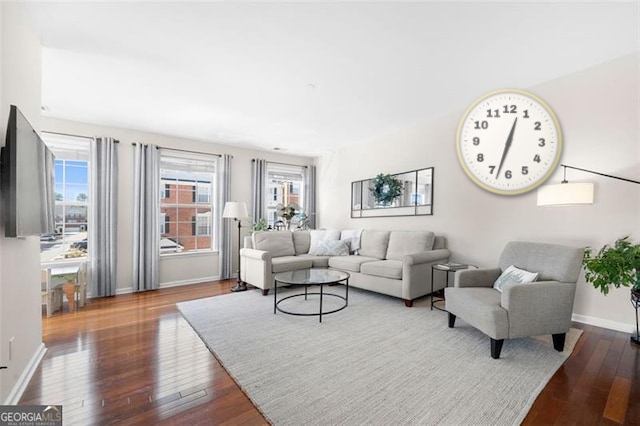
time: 12:33
